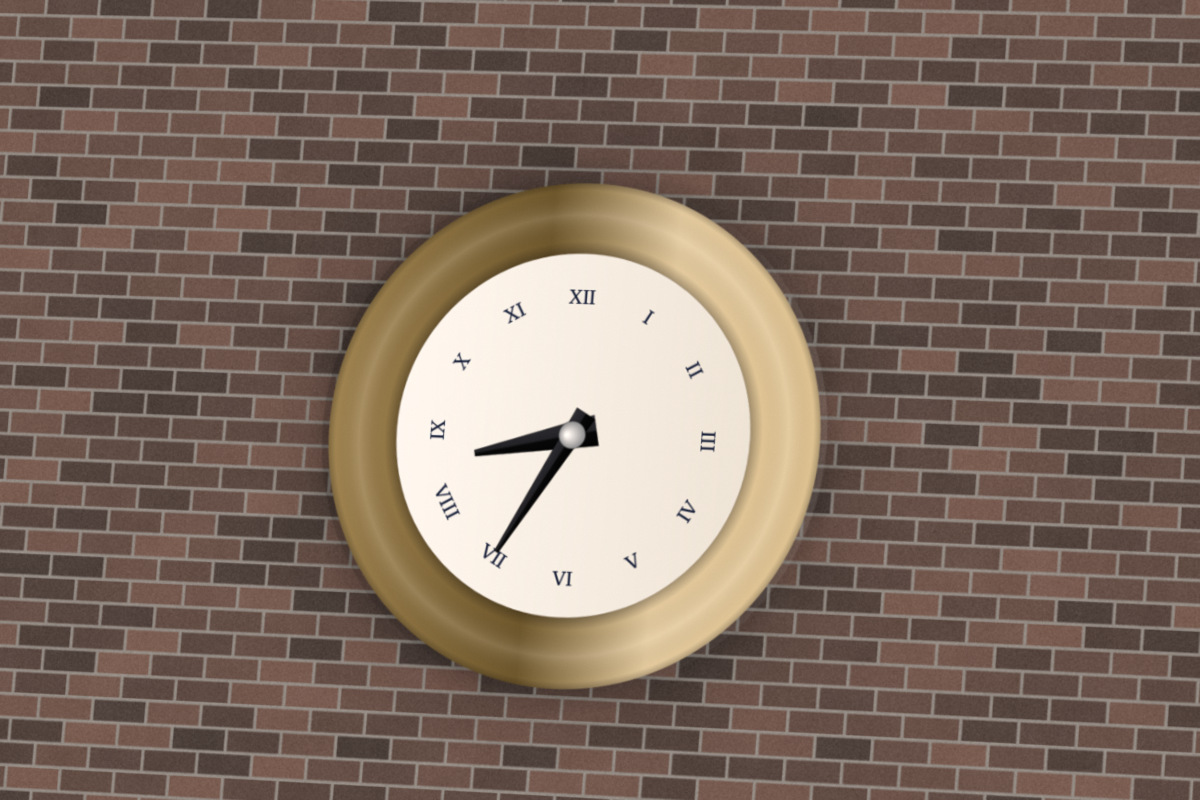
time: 8:35
